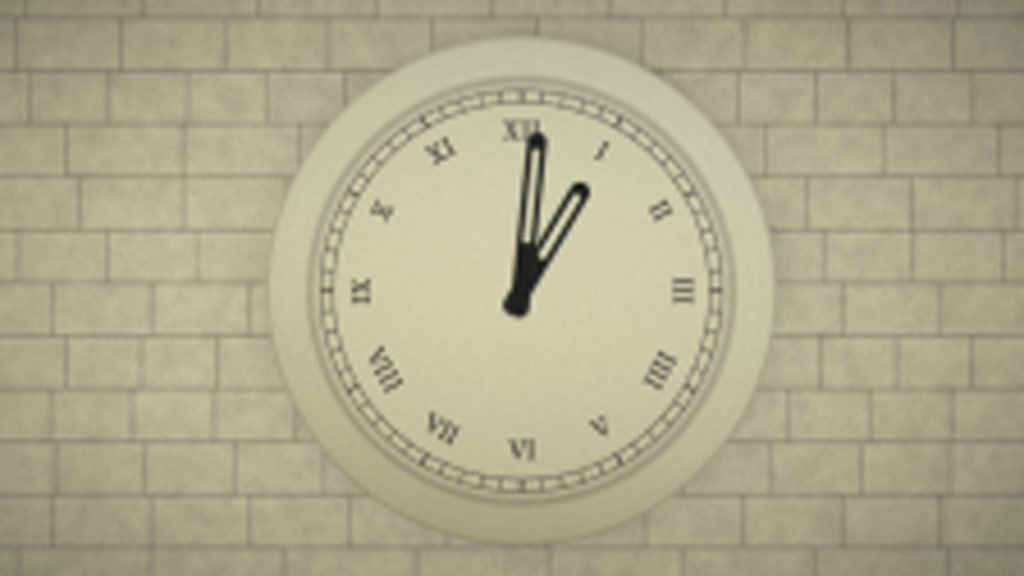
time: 1:01
